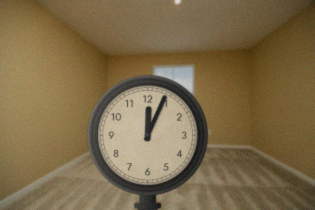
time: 12:04
